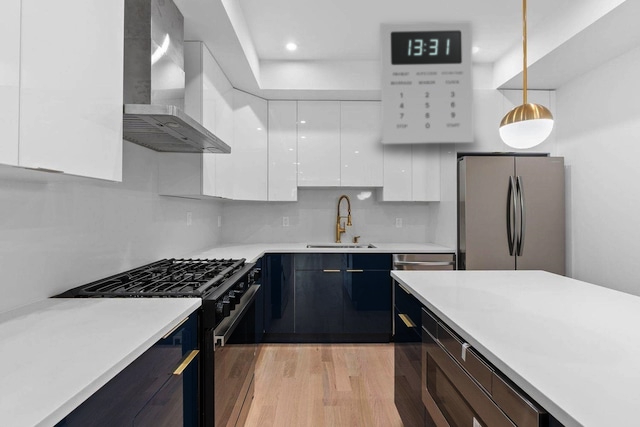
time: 13:31
